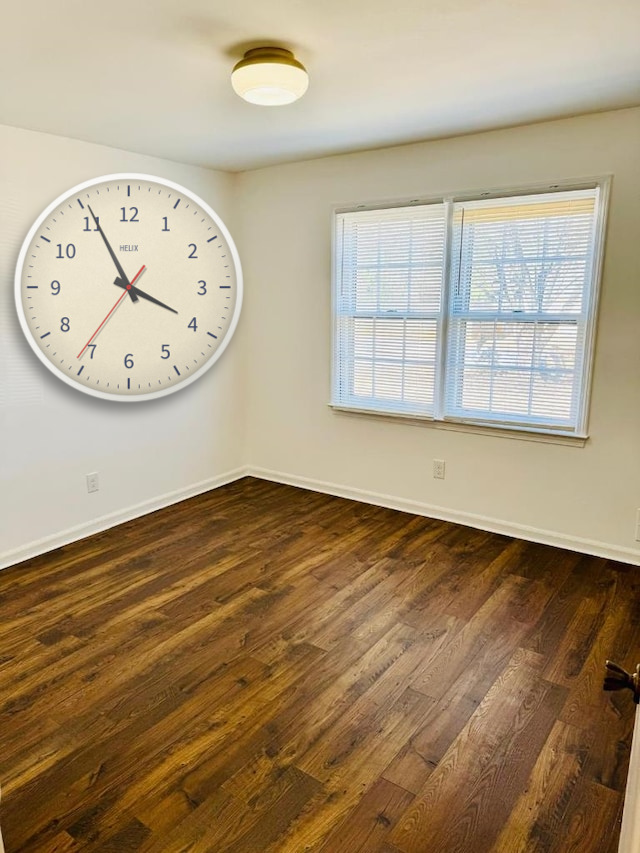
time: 3:55:36
